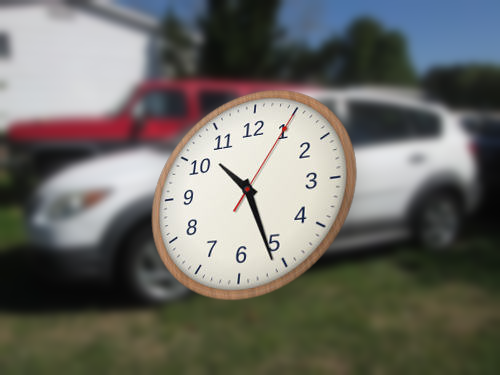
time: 10:26:05
